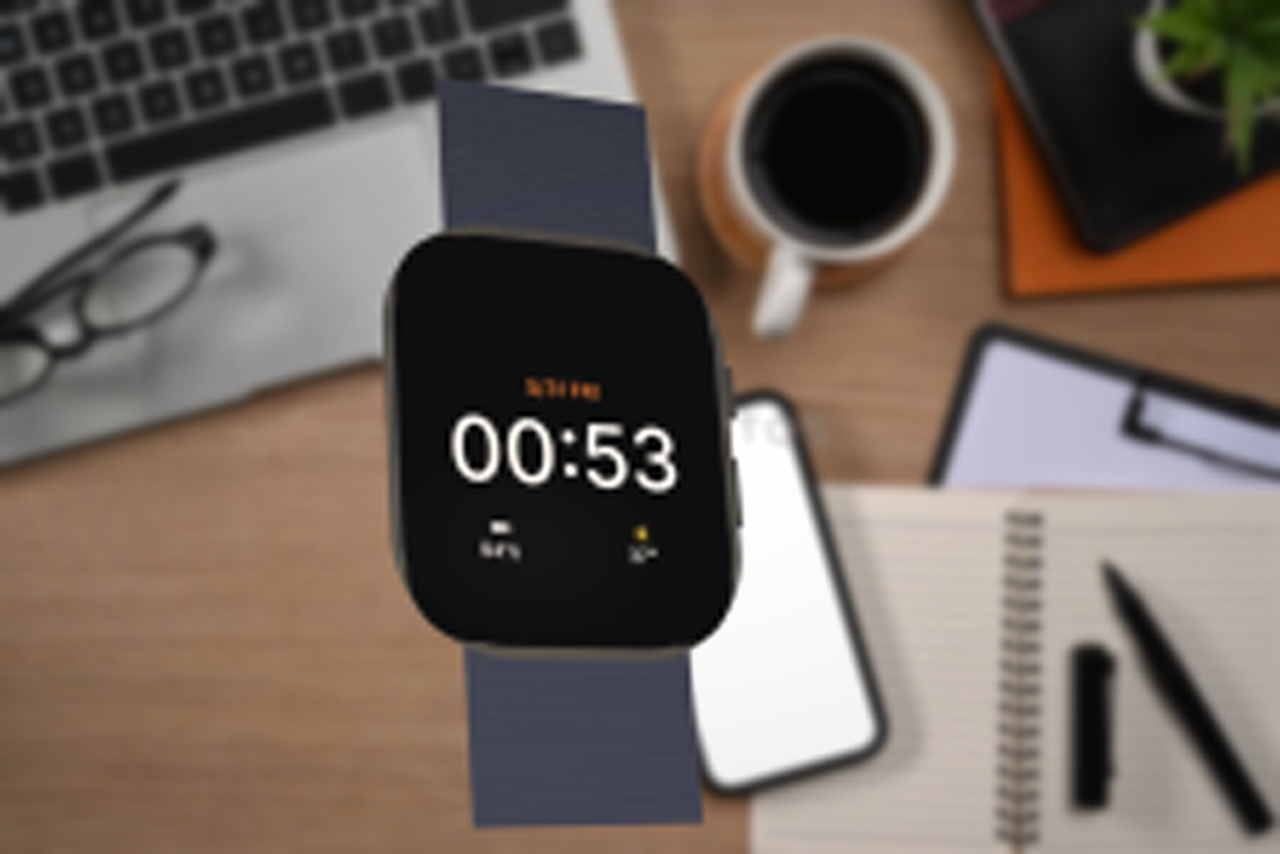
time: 0:53
